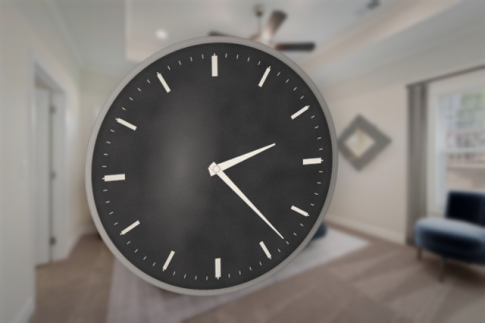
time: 2:23
